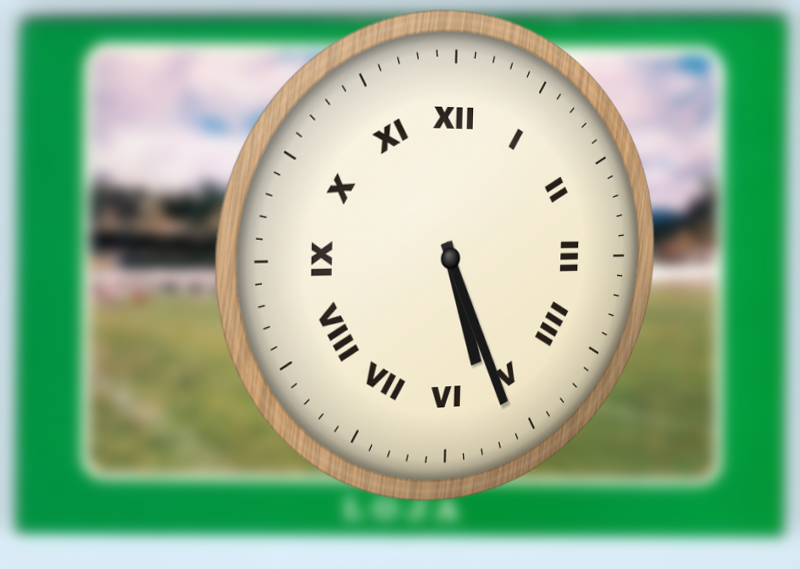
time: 5:26
